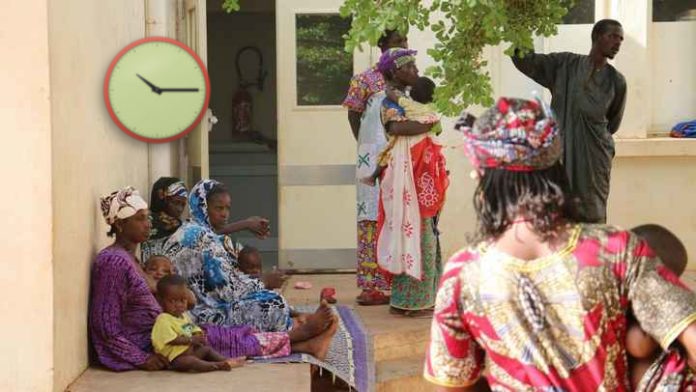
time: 10:15
